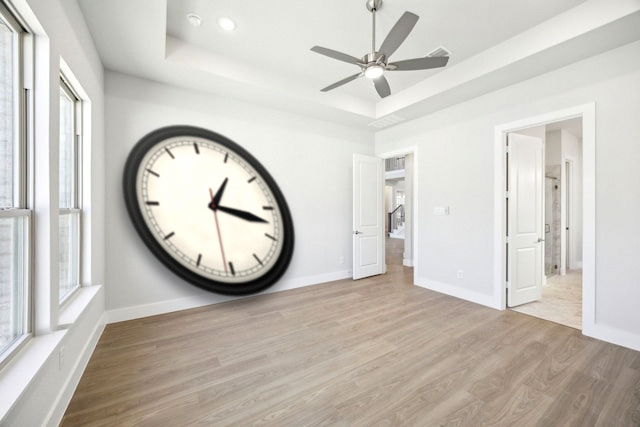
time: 1:17:31
